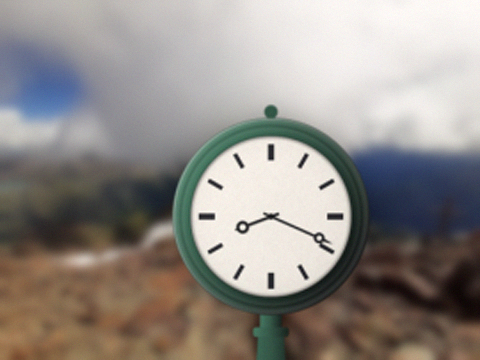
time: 8:19
